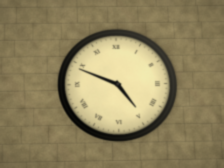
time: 4:49
